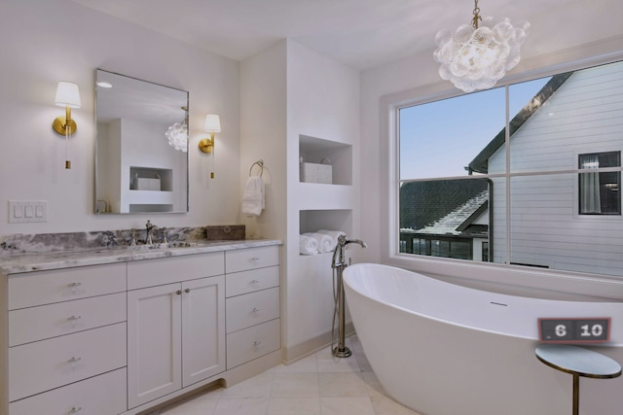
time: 6:10
